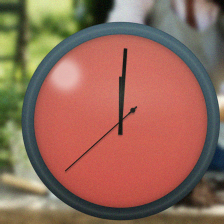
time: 12:00:38
